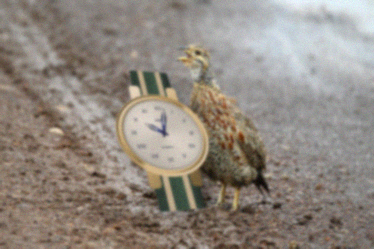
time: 10:02
